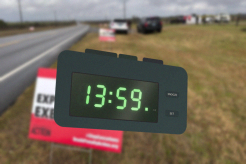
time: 13:59
